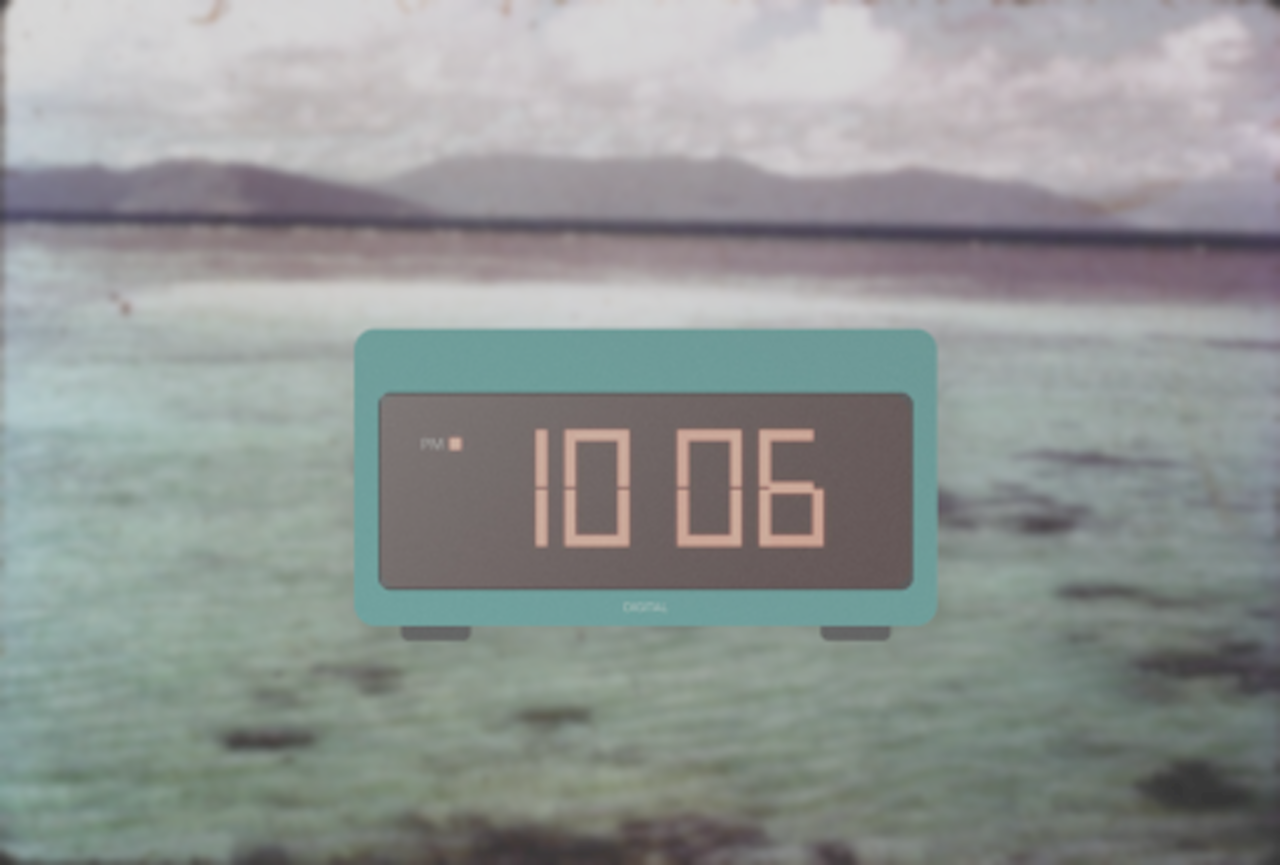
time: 10:06
